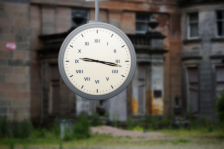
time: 9:17
